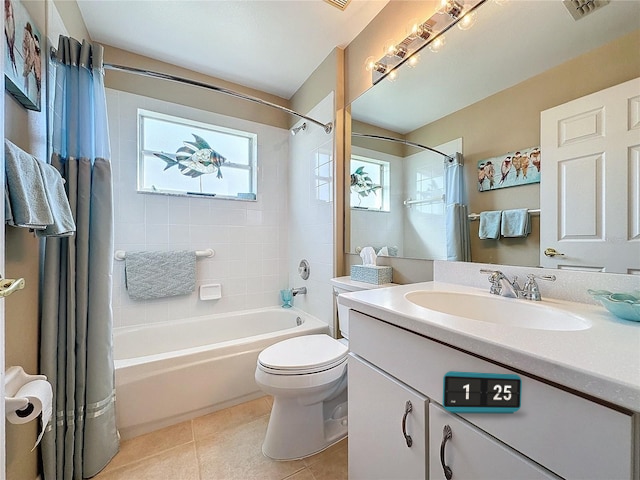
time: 1:25
